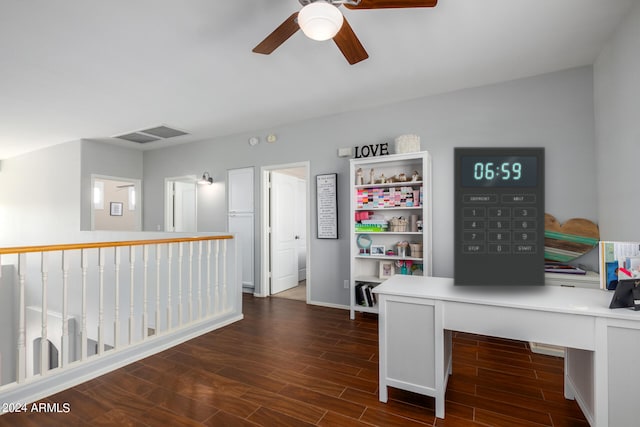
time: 6:59
